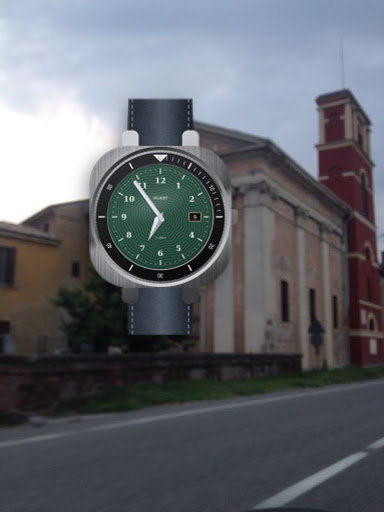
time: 6:54
